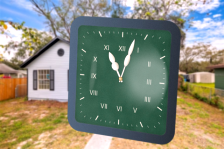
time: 11:03
